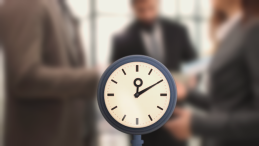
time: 12:10
